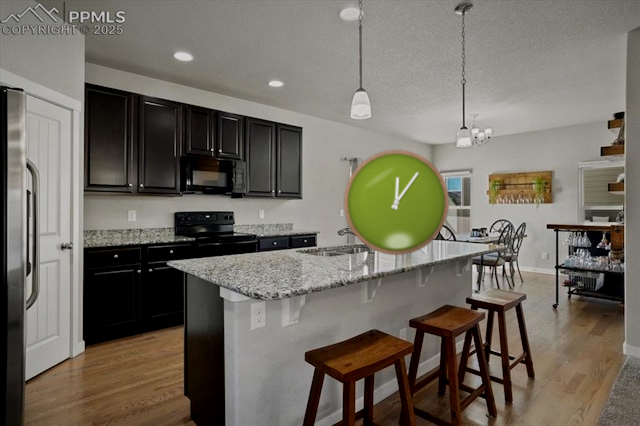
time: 12:06
